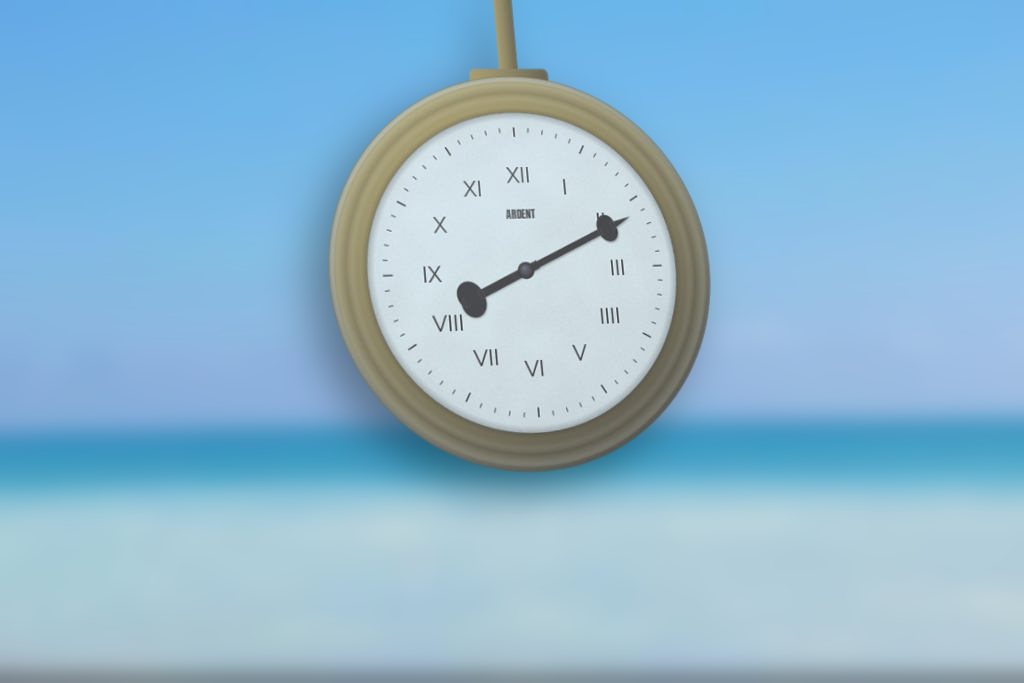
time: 8:11
